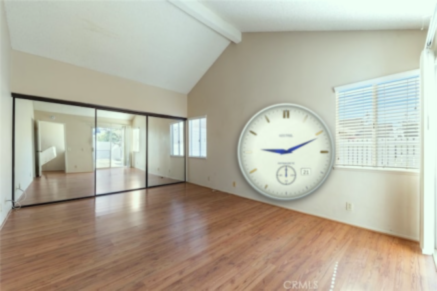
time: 9:11
